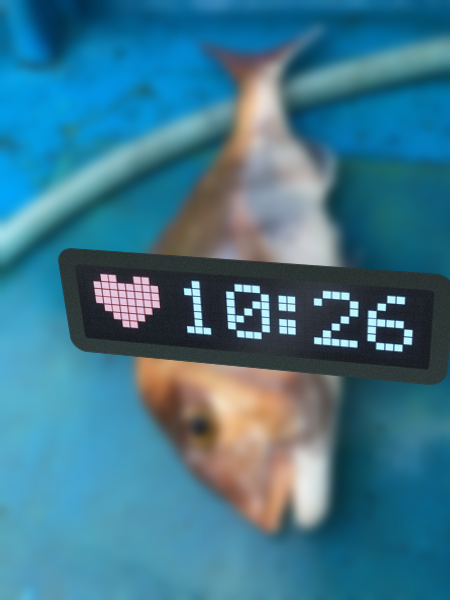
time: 10:26
